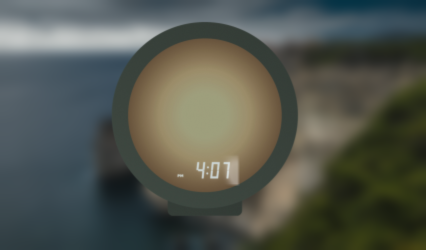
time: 4:07
